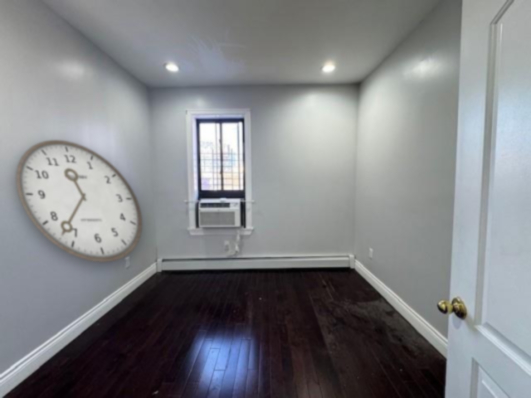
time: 11:37
